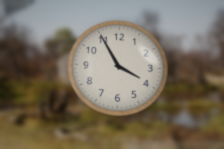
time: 3:55
